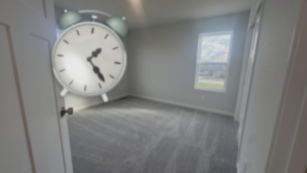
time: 1:23
